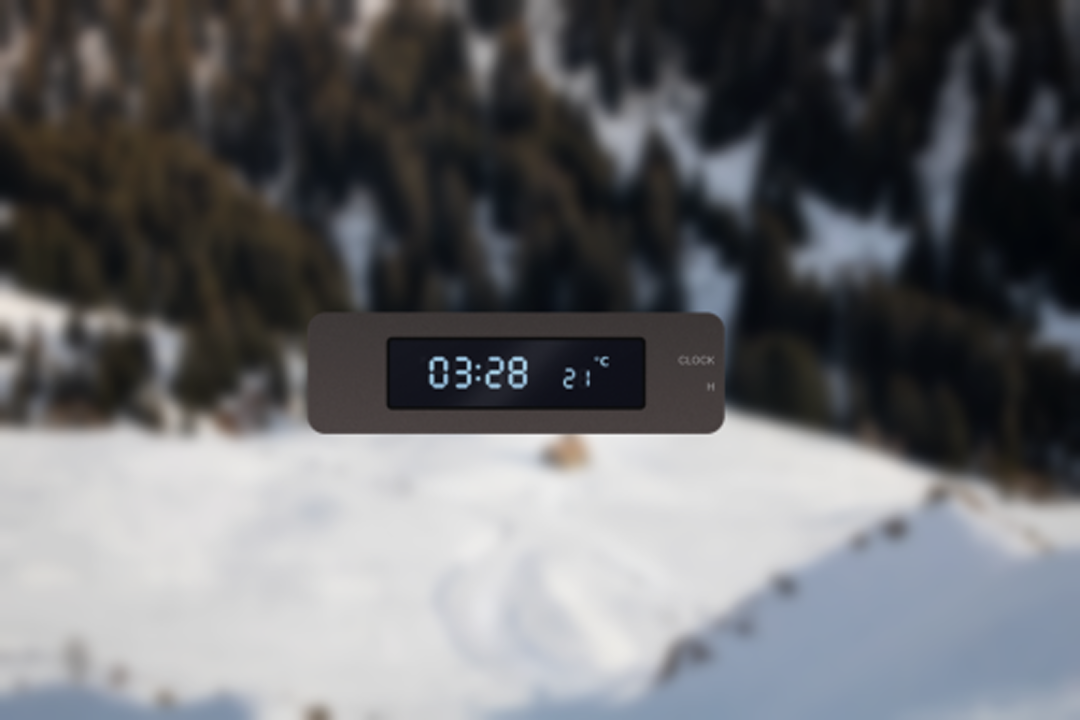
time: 3:28
